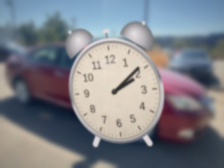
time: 2:09
